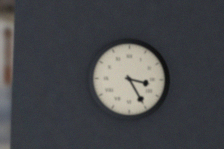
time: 3:25
